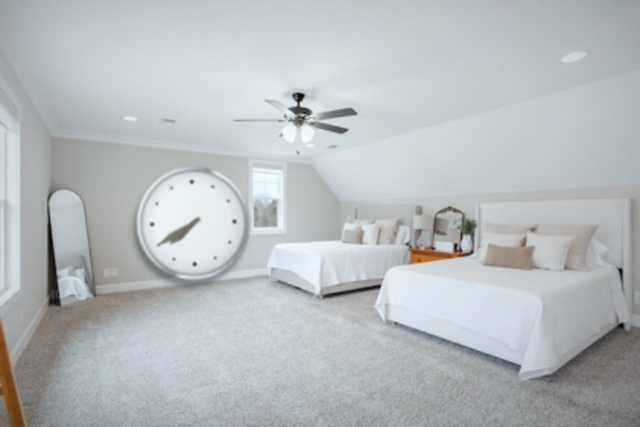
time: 7:40
